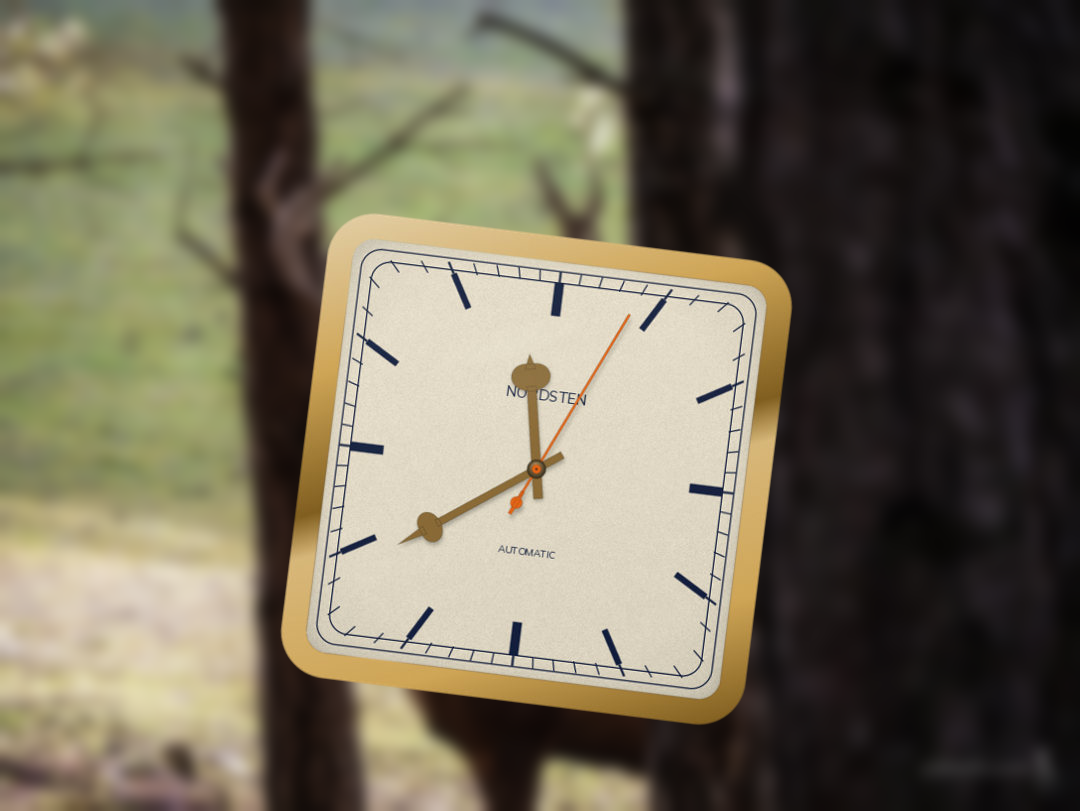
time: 11:39:04
